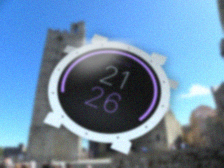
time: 21:26
